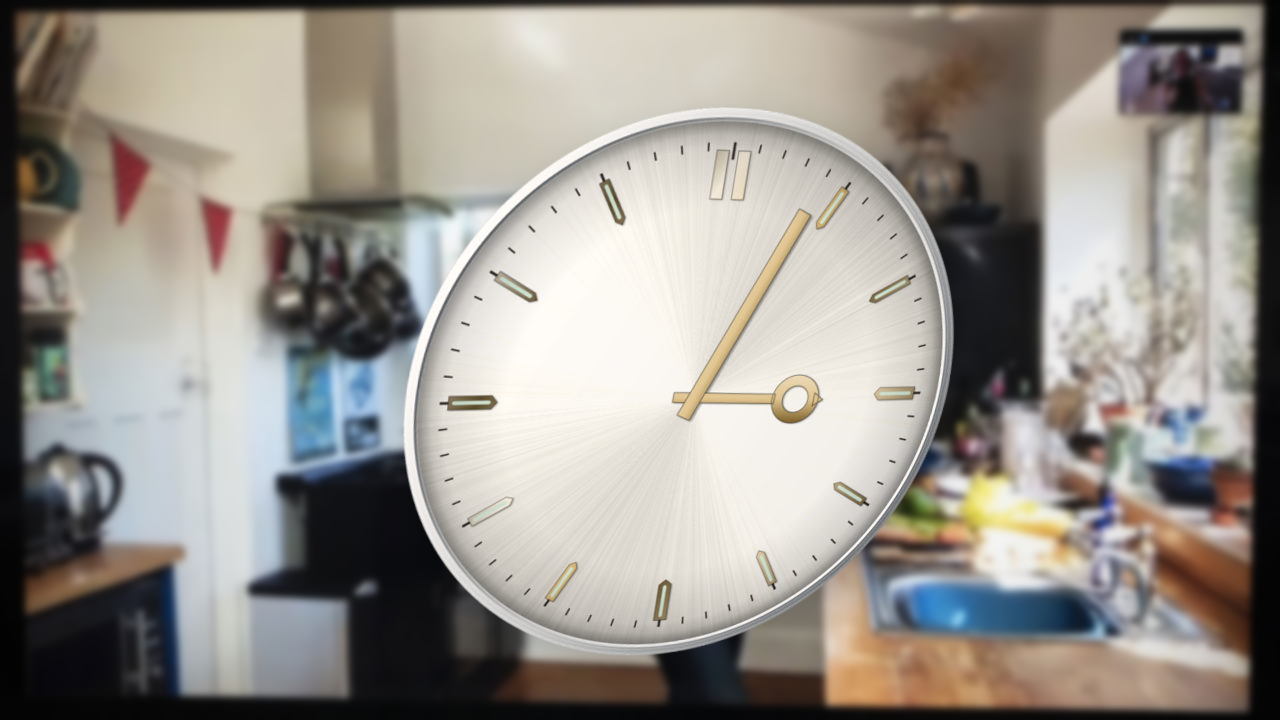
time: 3:04
